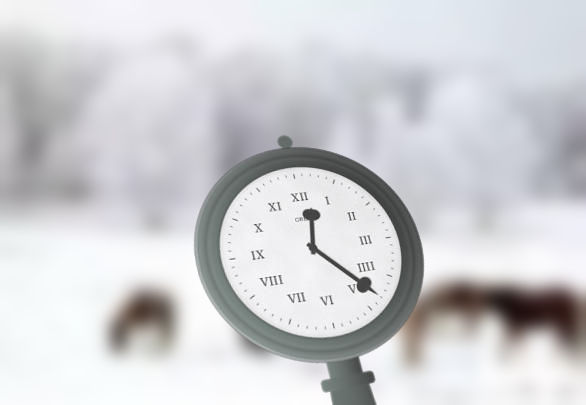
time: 12:23
